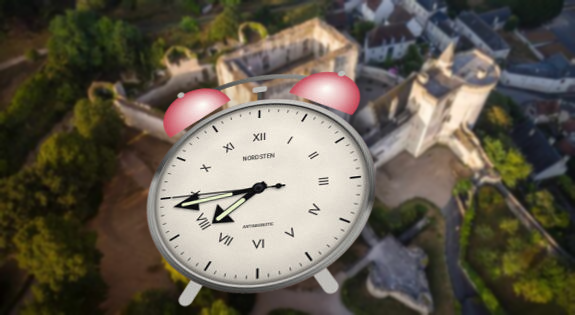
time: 7:43:45
